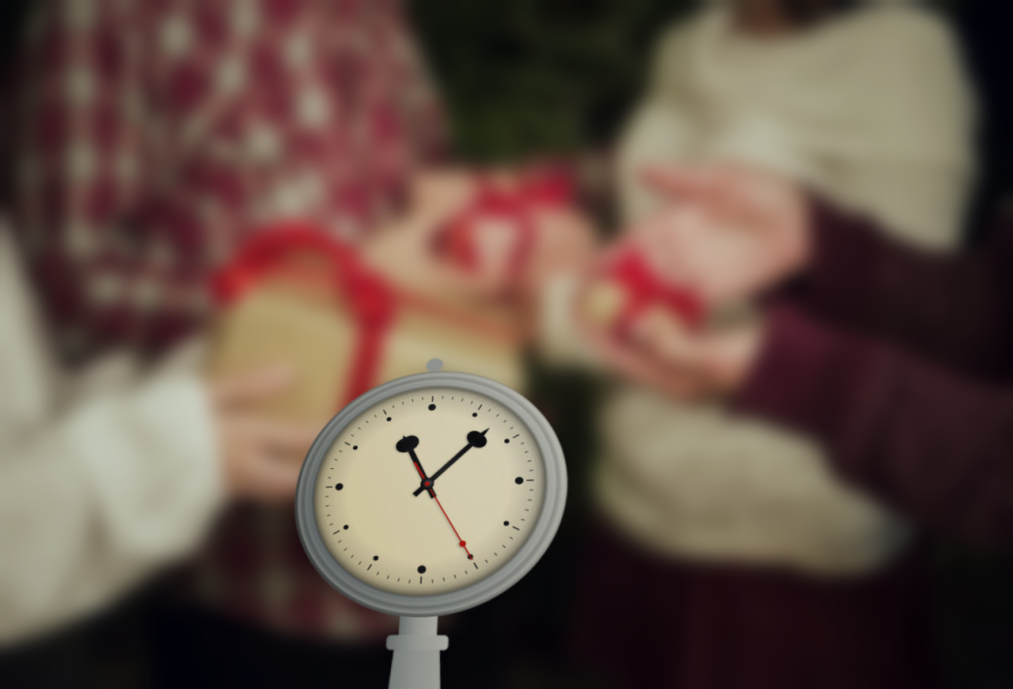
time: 11:07:25
